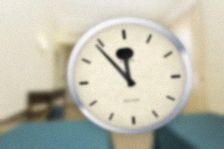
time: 11:54
